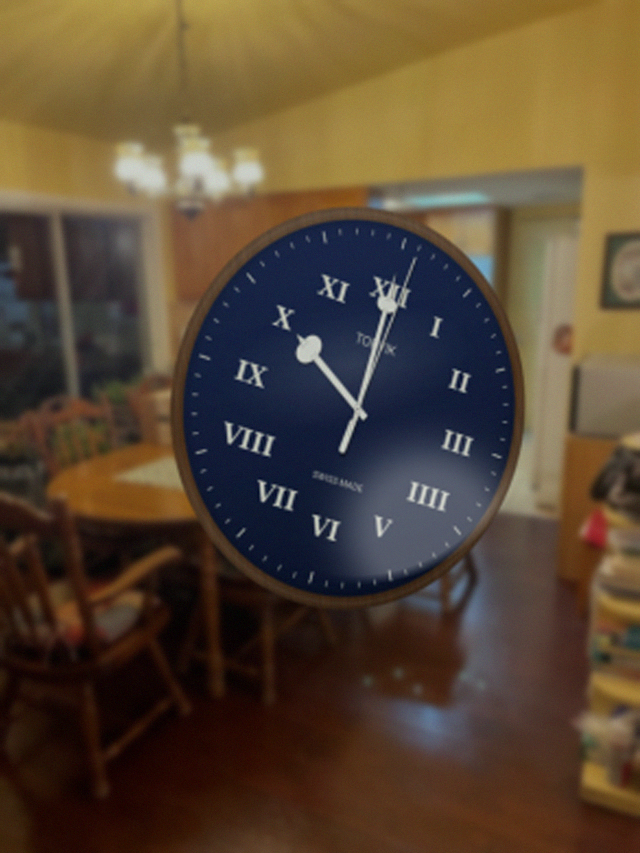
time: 10:00:01
